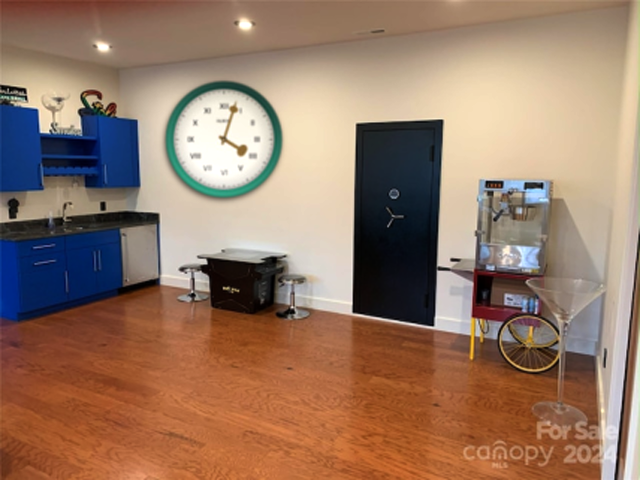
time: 4:03
